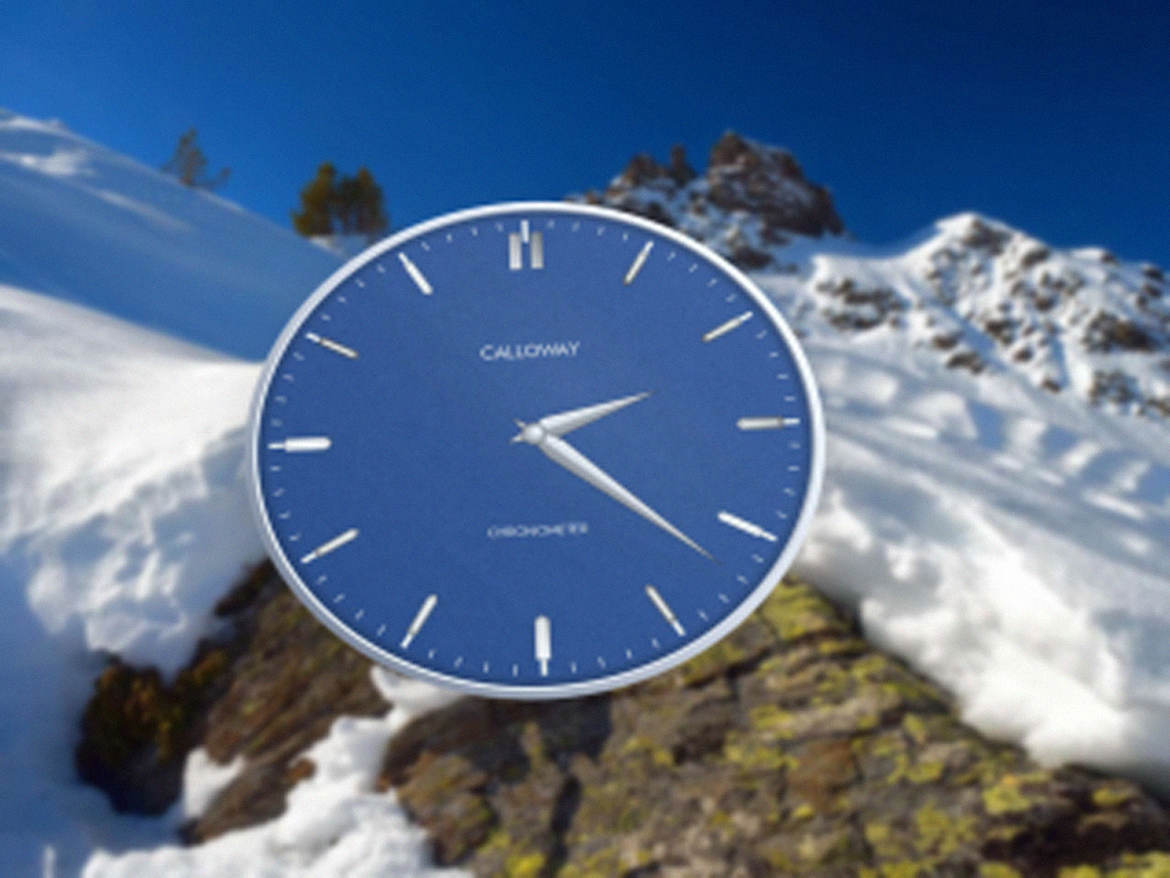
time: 2:22
